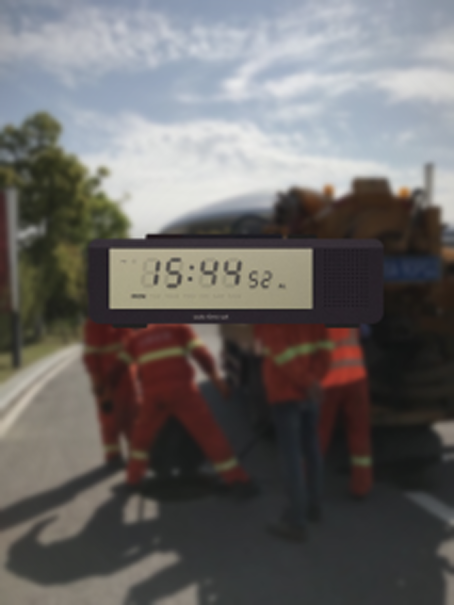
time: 15:44:52
